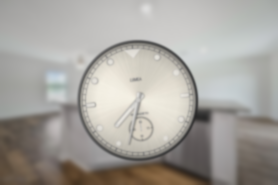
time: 7:33
